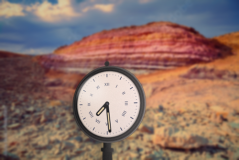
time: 7:29
